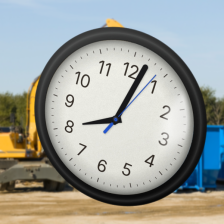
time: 8:02:04
